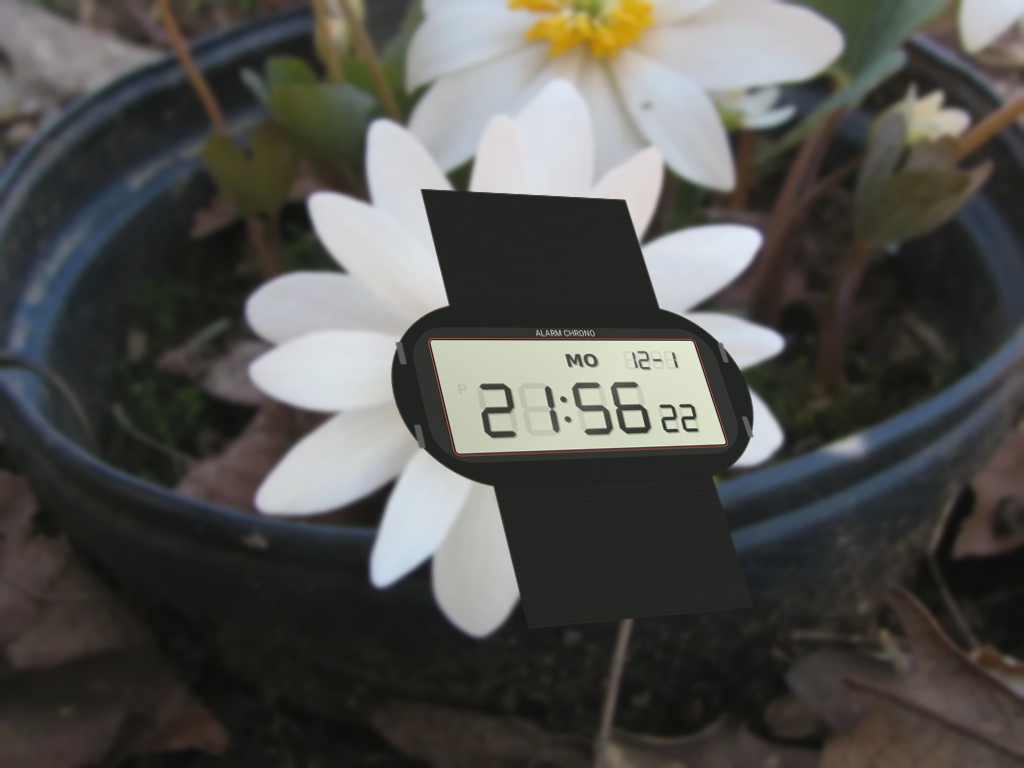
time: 21:56:22
